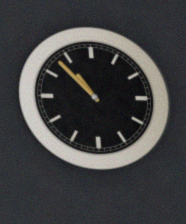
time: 10:53
